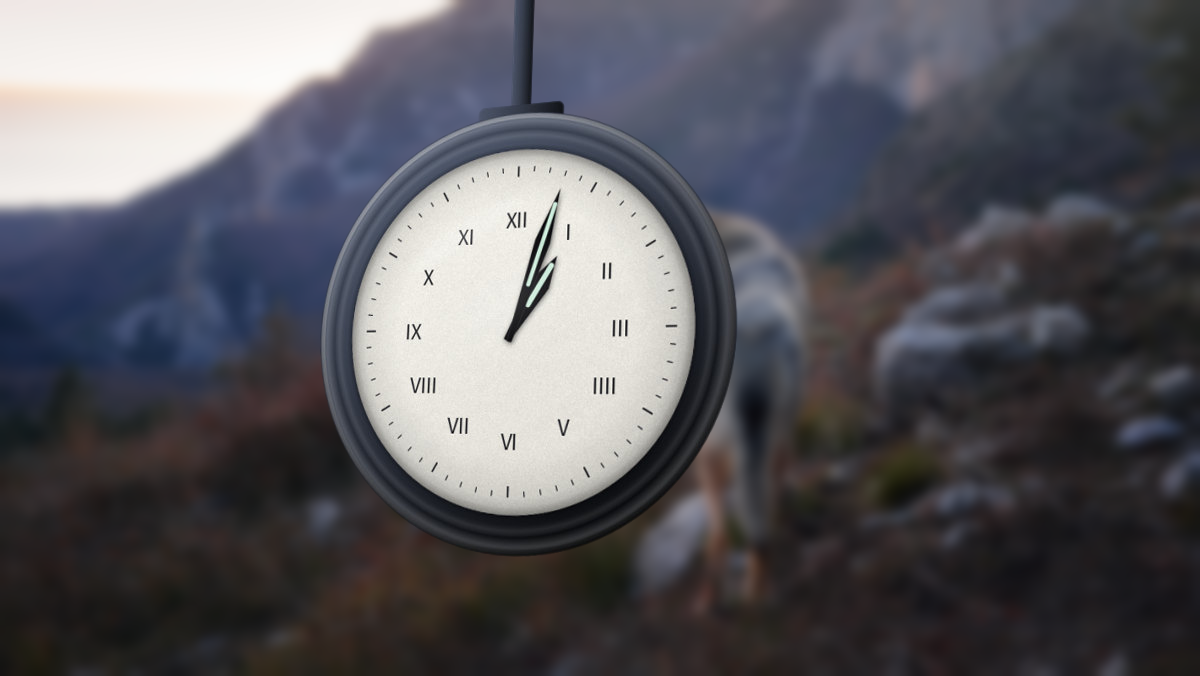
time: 1:03
